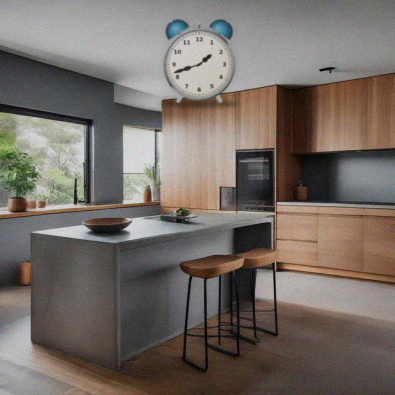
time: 1:42
